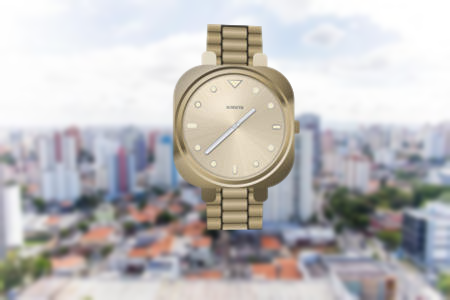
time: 1:38
